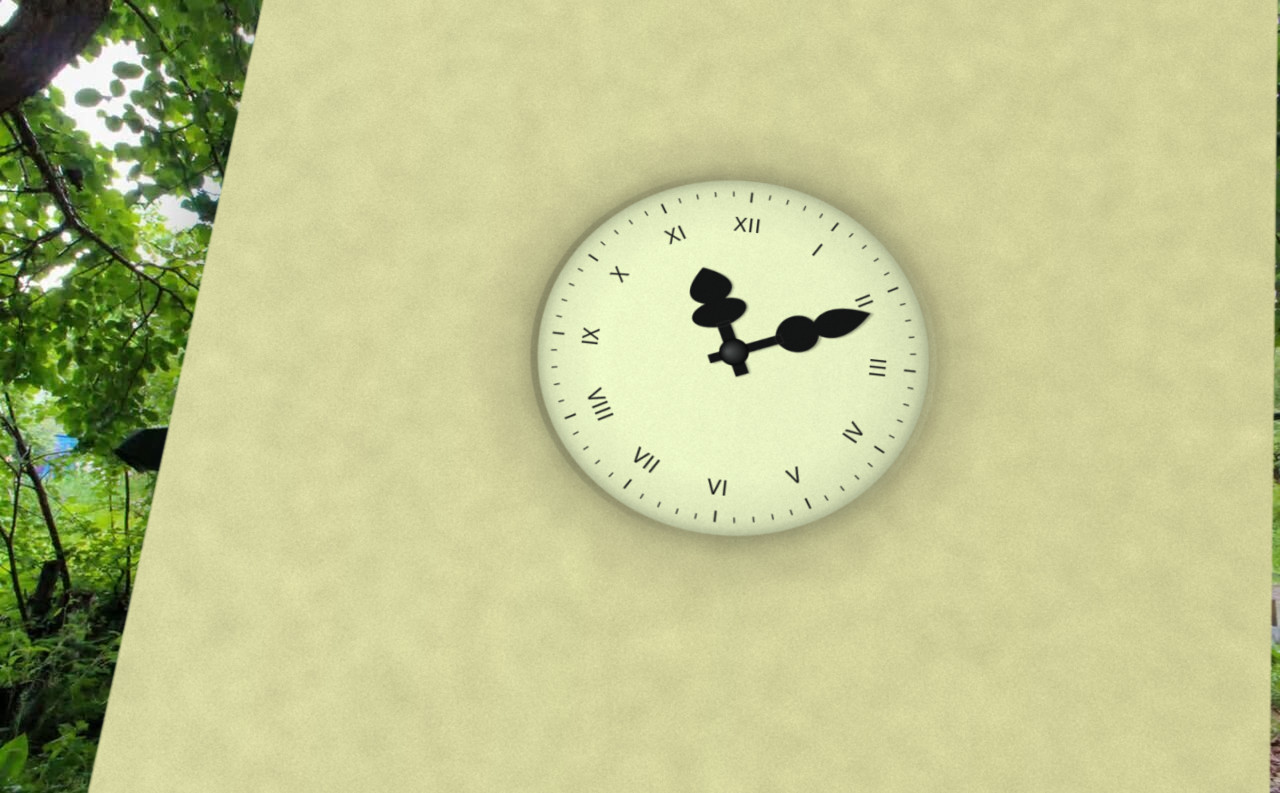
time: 11:11
